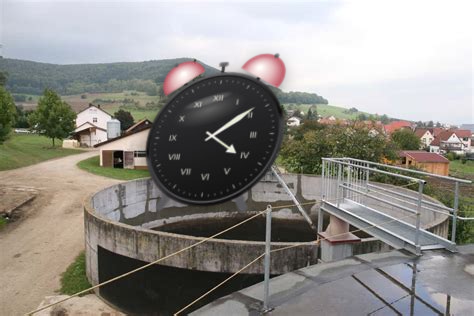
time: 4:09
